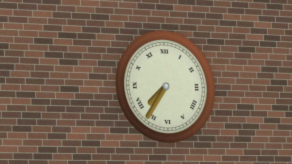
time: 7:36
